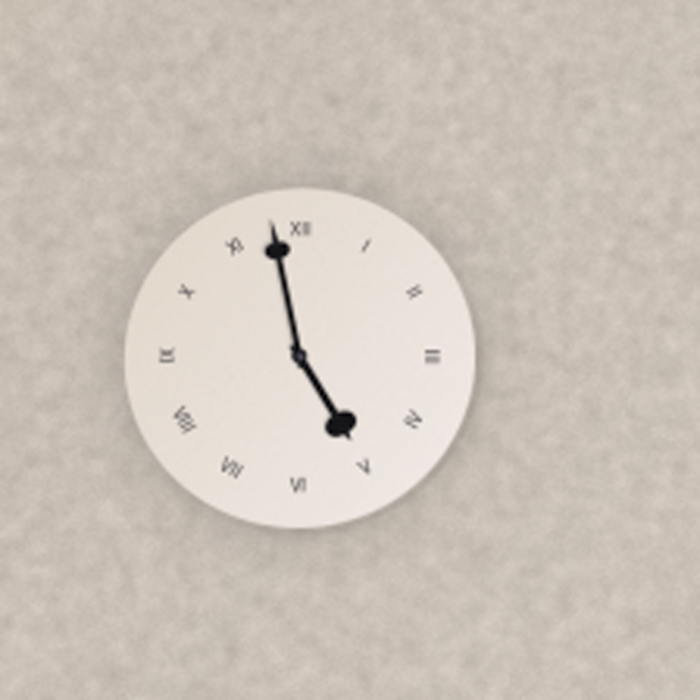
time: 4:58
